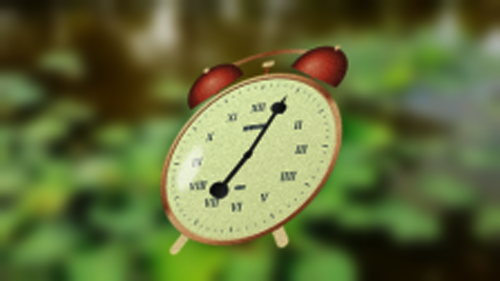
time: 7:04
